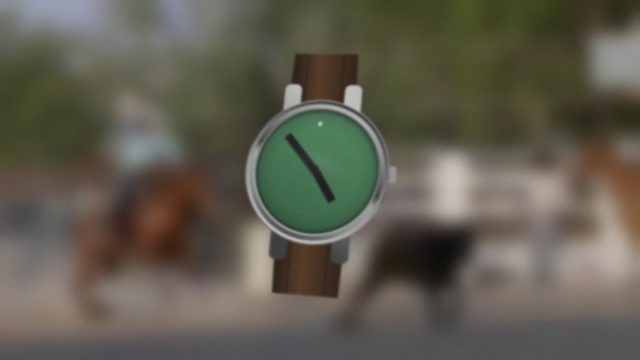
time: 4:53
